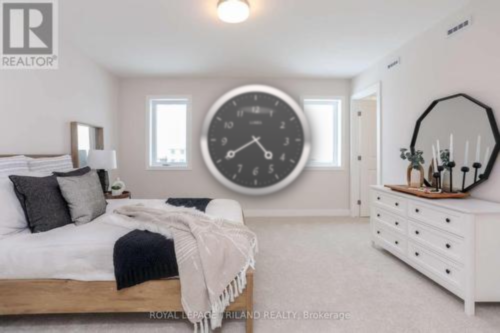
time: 4:40
